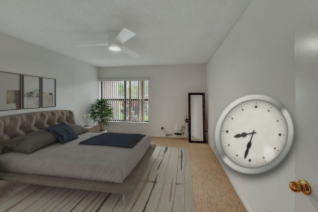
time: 8:32
